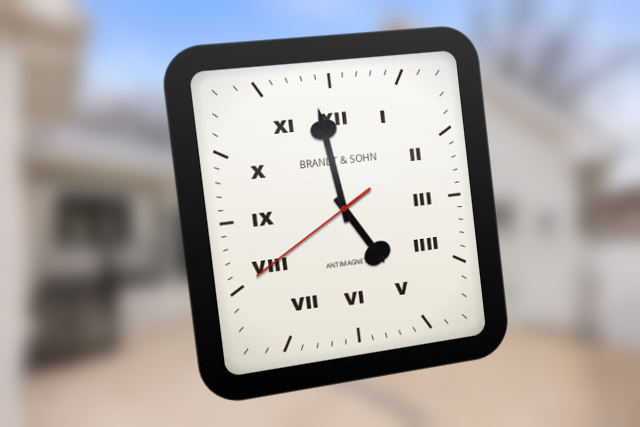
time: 4:58:40
